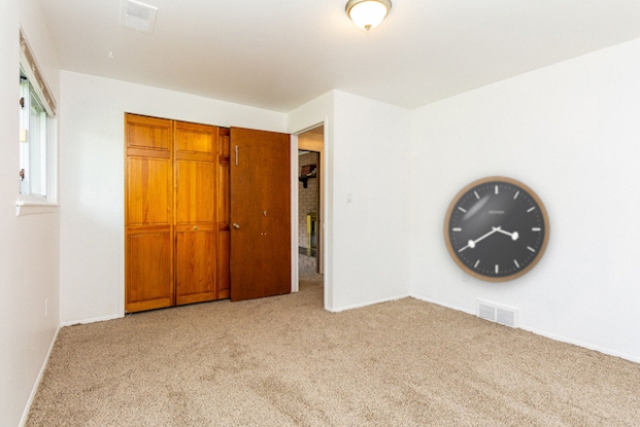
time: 3:40
